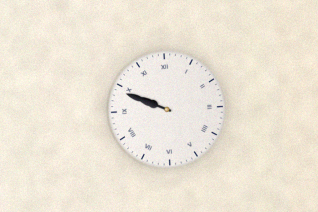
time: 9:49
